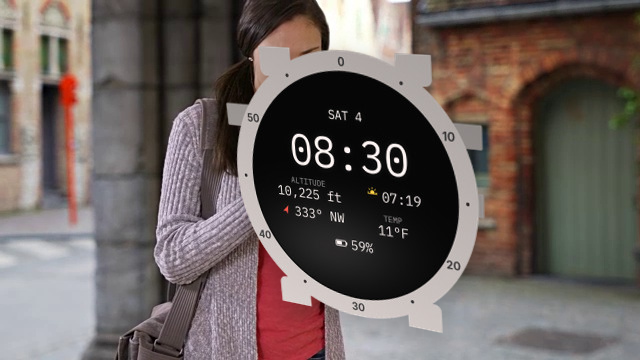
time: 8:30
